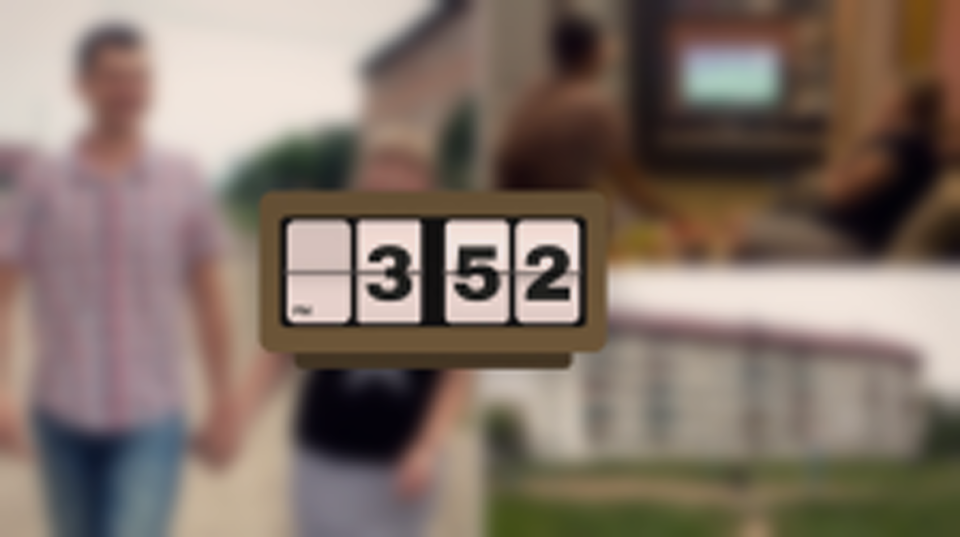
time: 3:52
